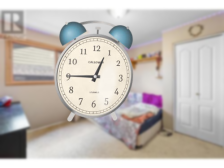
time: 12:45
